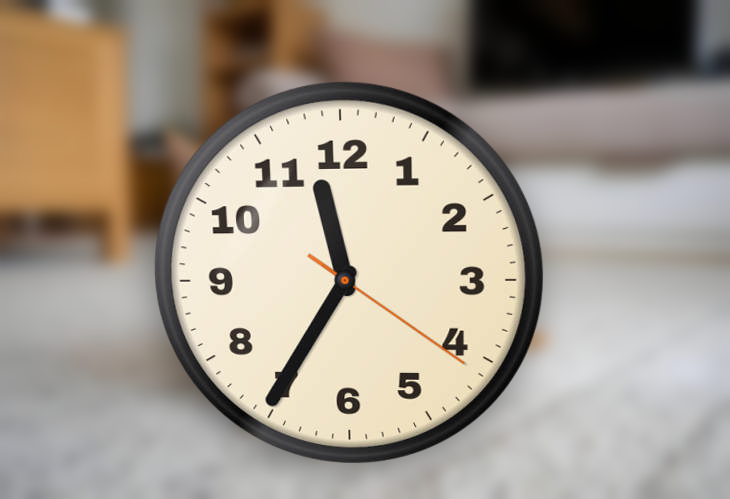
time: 11:35:21
